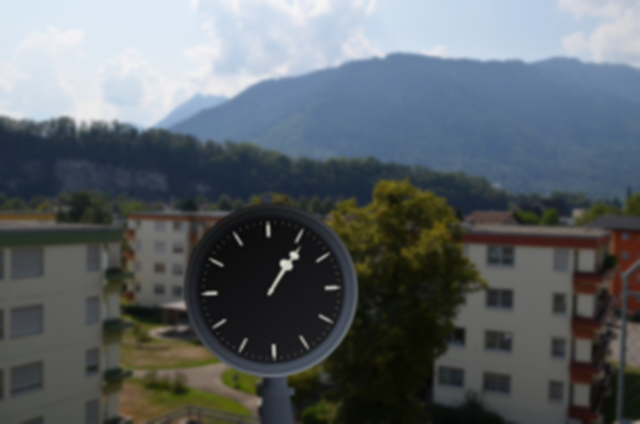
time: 1:06
